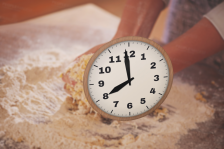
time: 7:59
